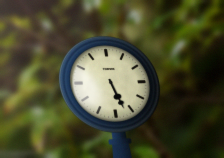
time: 5:27
